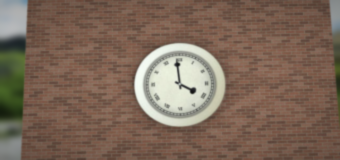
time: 3:59
